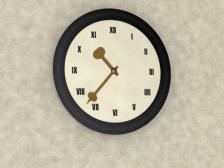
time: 10:37
